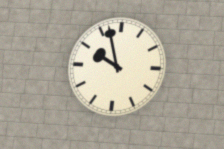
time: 9:57
